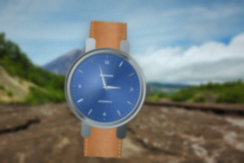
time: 2:57
